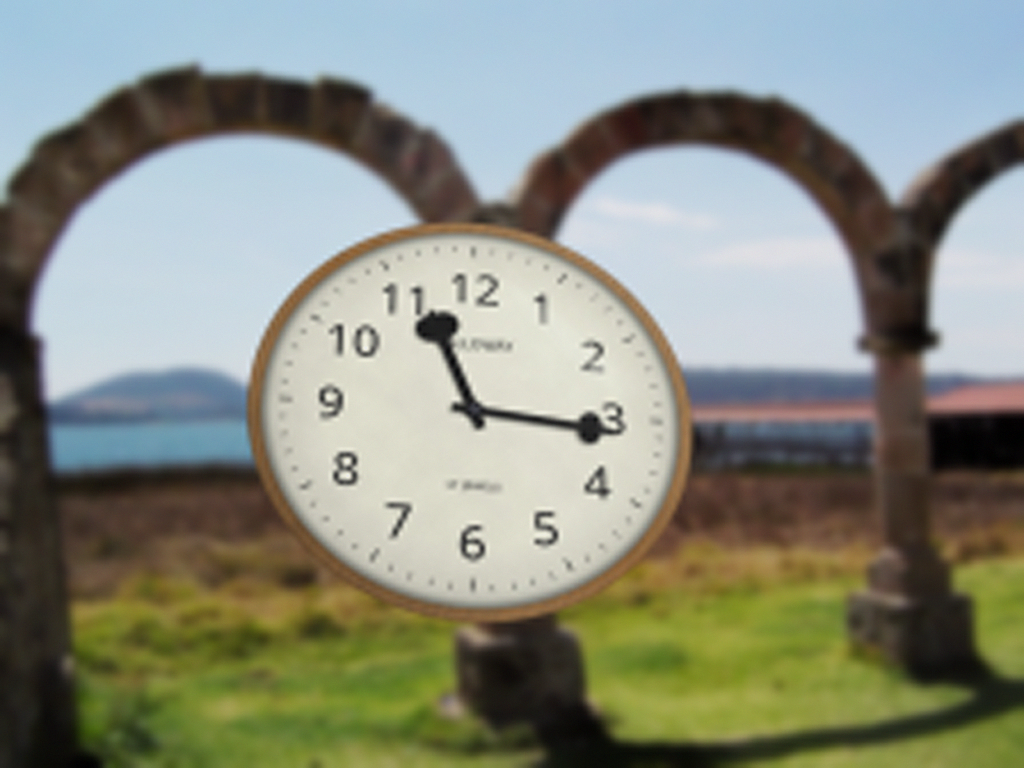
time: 11:16
